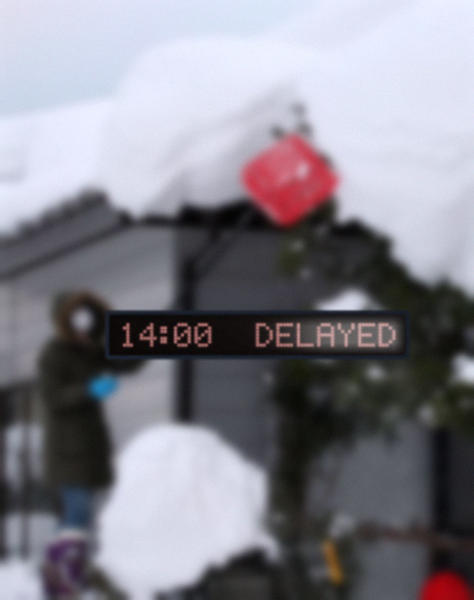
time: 14:00
